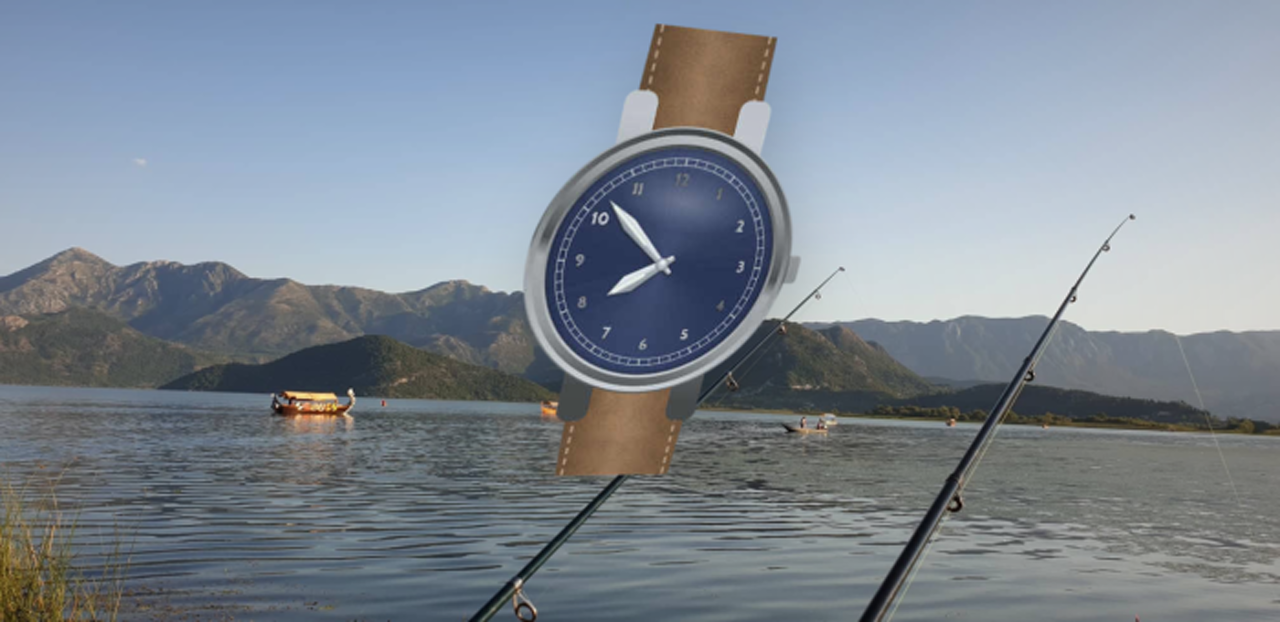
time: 7:52
